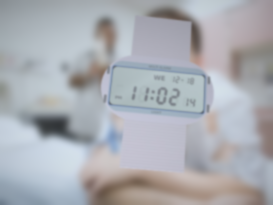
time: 11:02
